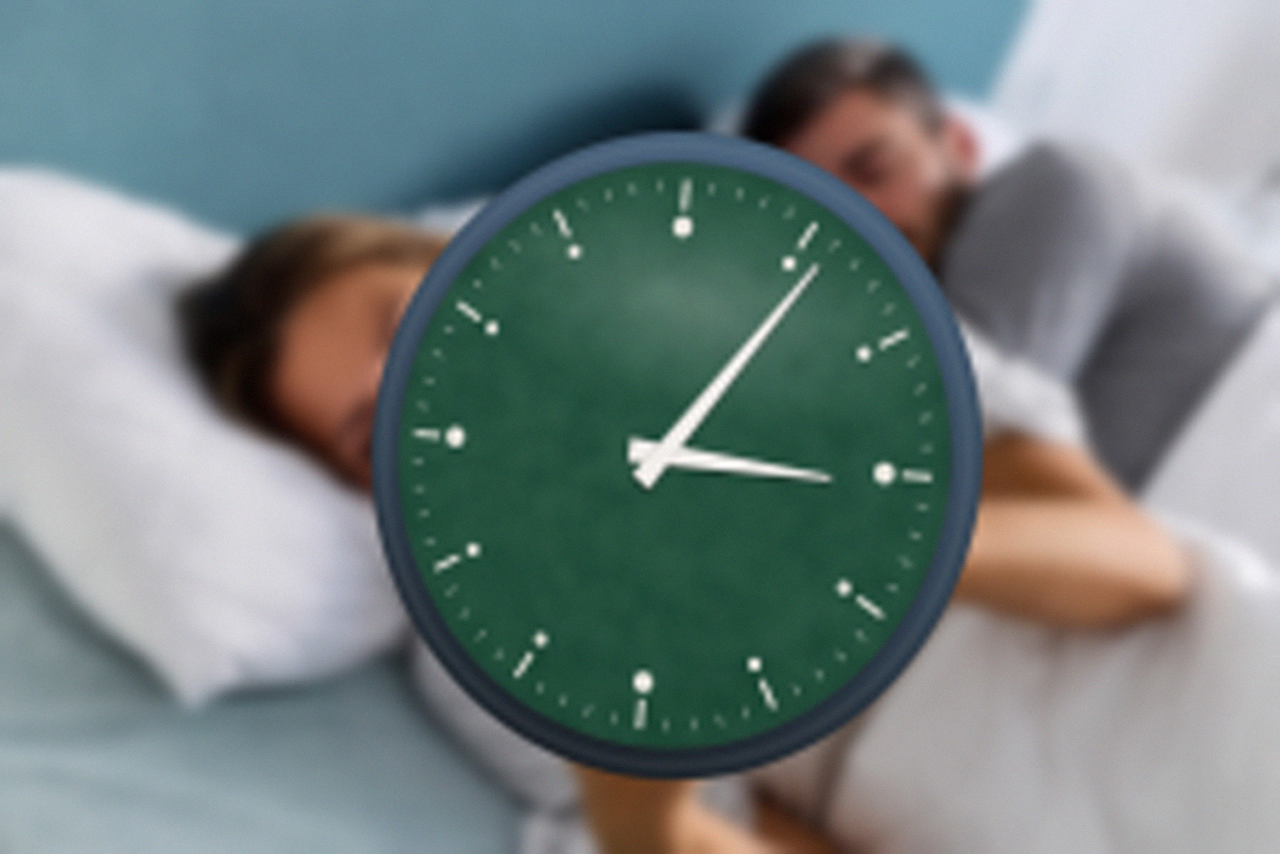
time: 3:06
